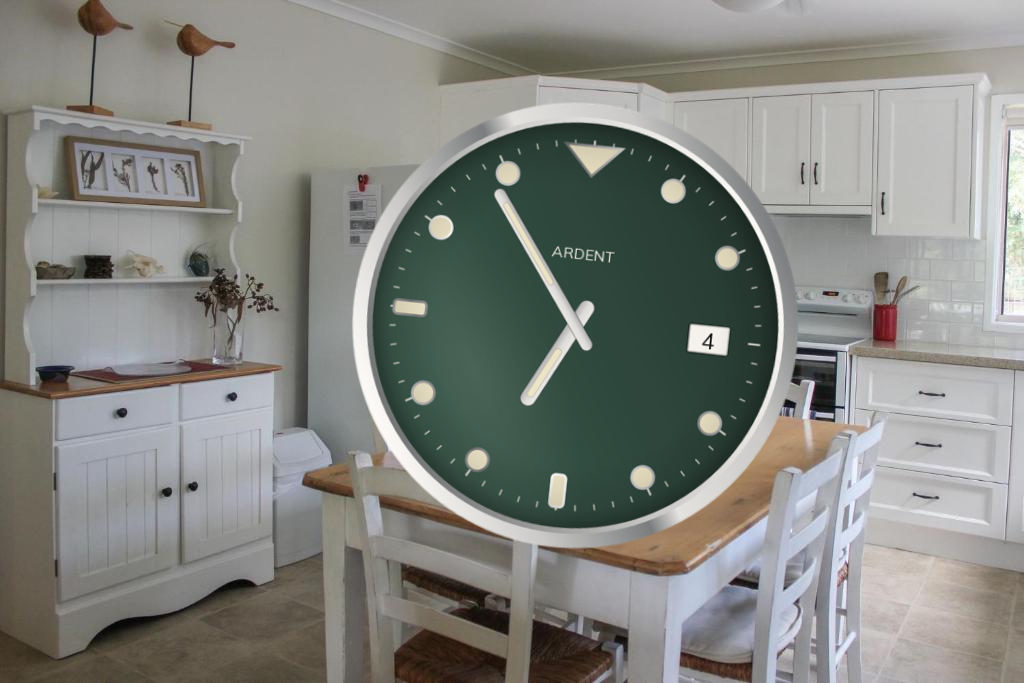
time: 6:54
